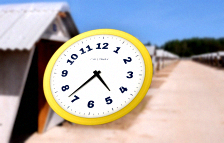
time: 4:37
